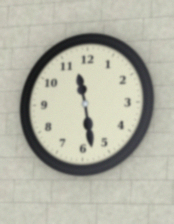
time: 11:28
